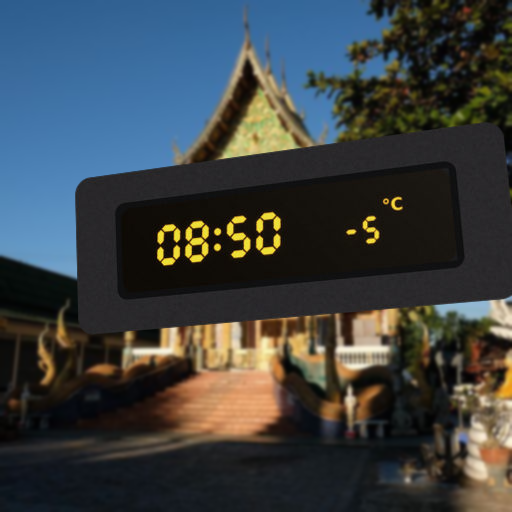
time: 8:50
